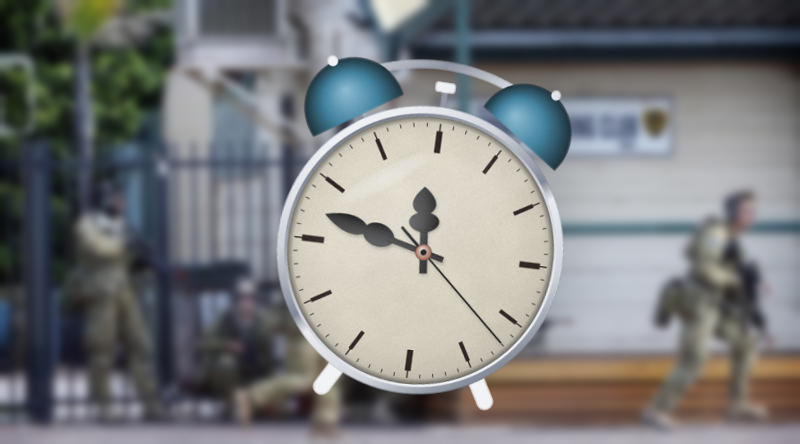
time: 11:47:22
